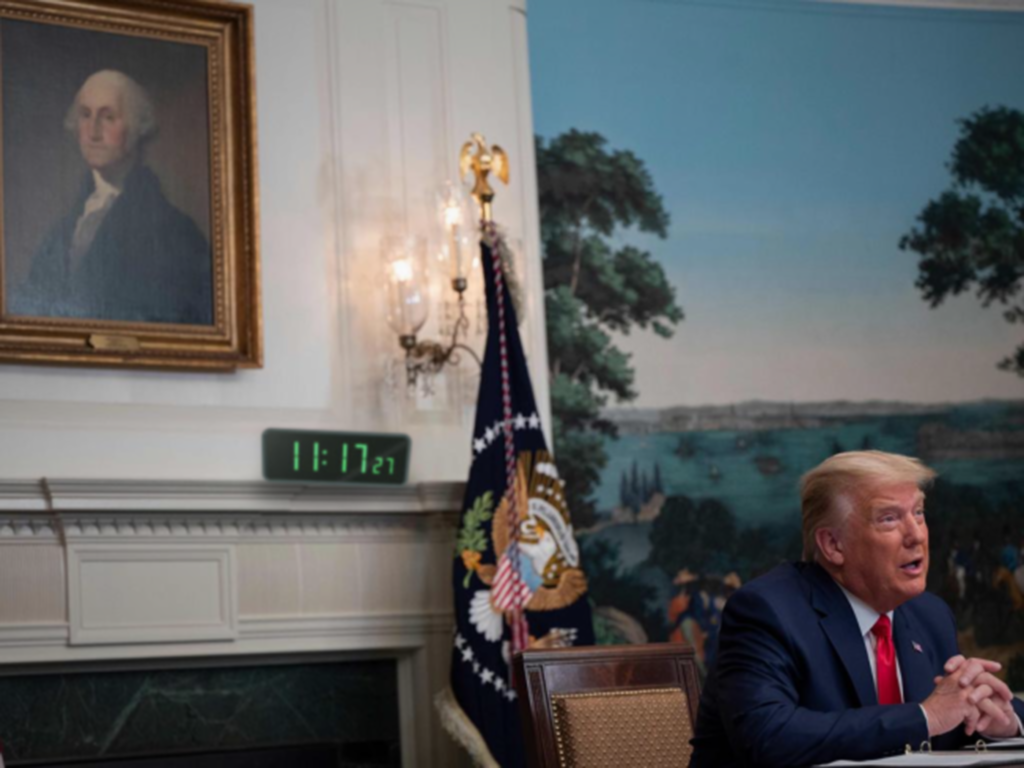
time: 11:17:27
